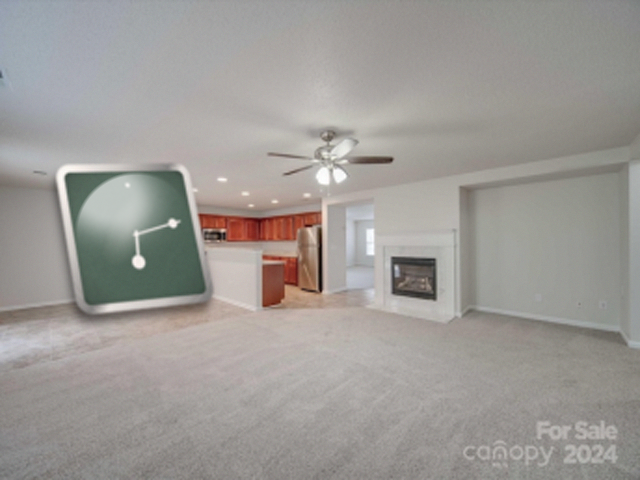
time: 6:13
